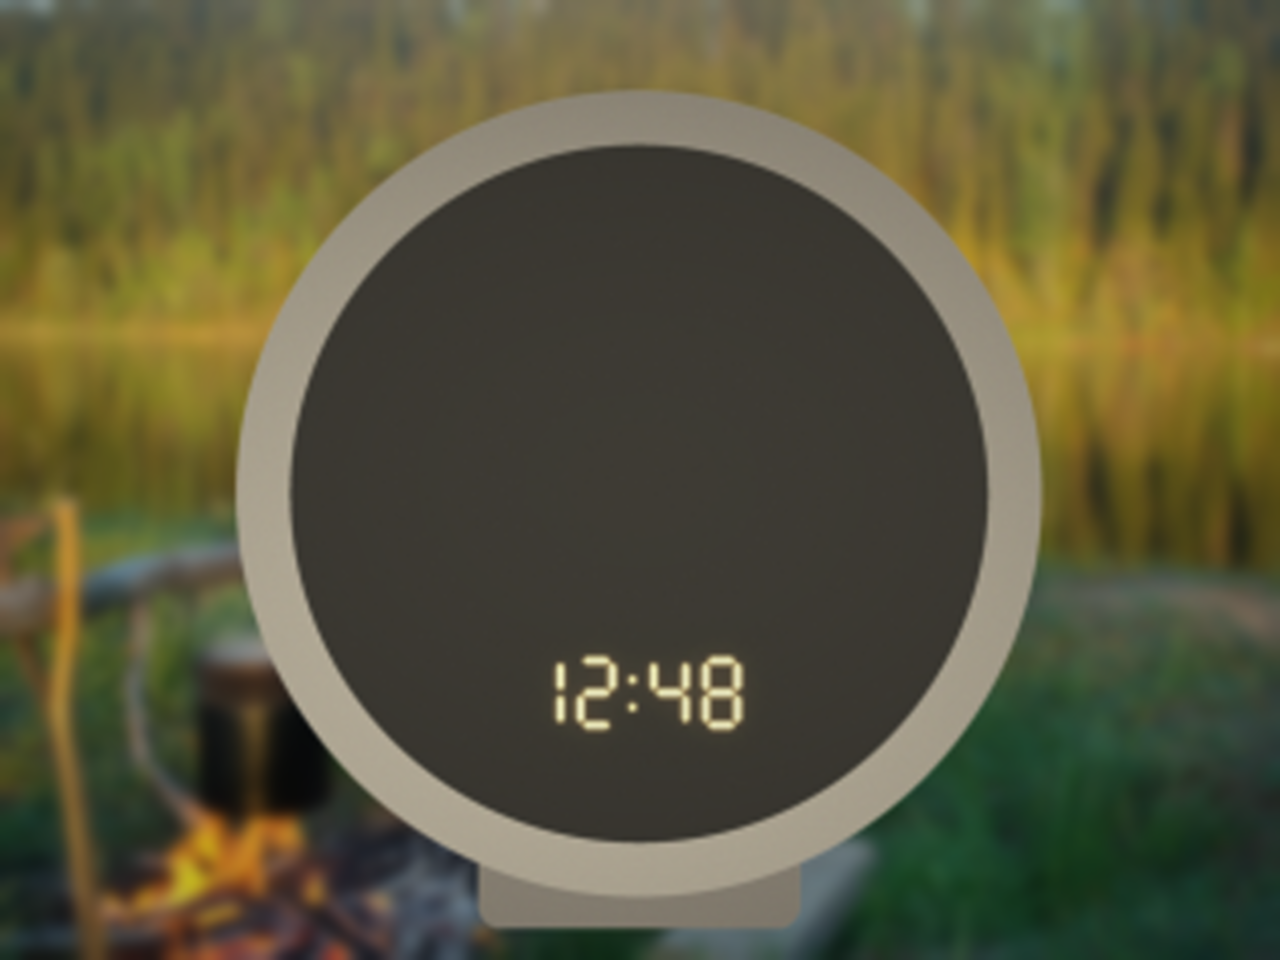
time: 12:48
